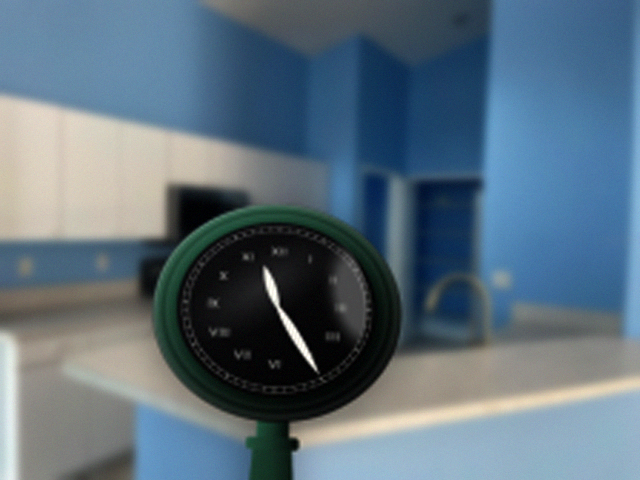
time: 11:25
